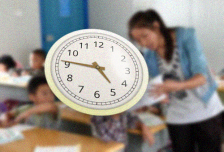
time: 4:46
